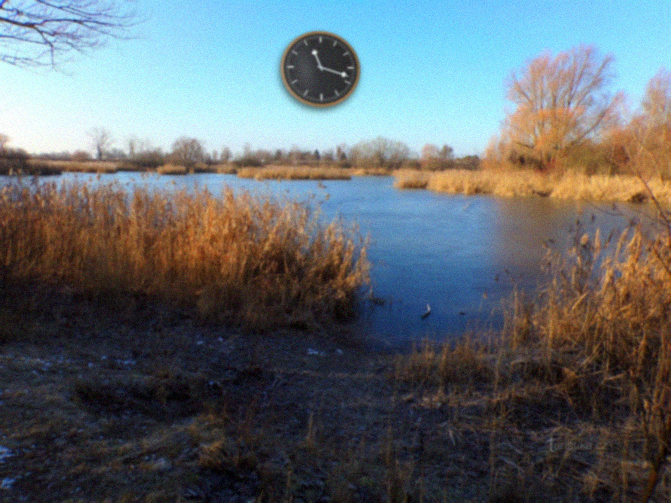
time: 11:18
